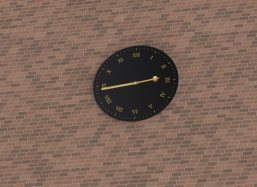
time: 2:44
